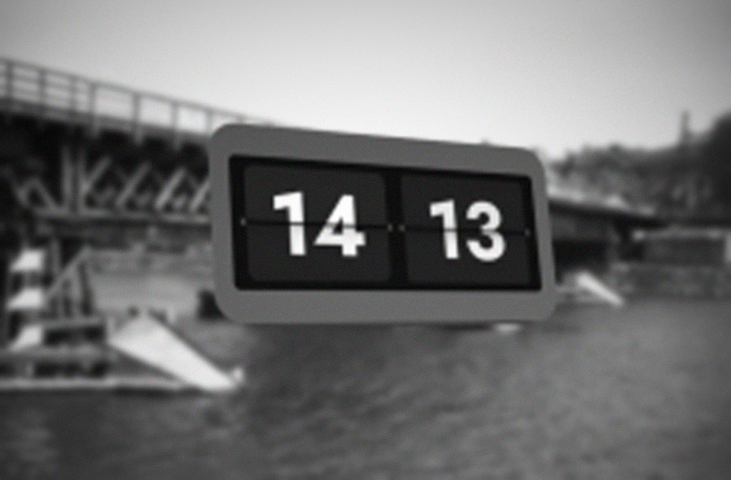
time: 14:13
